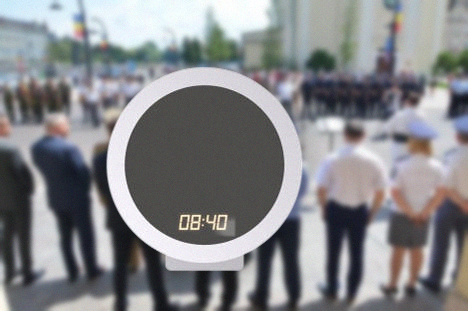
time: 8:40
